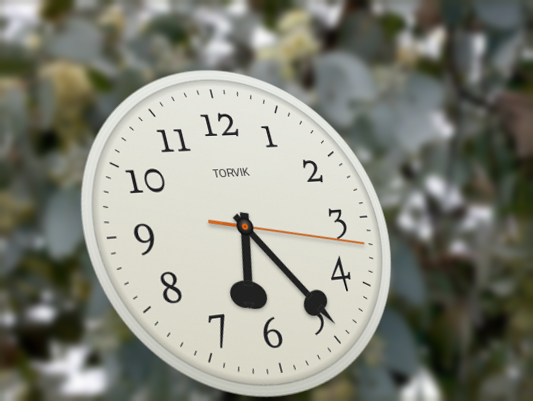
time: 6:24:17
